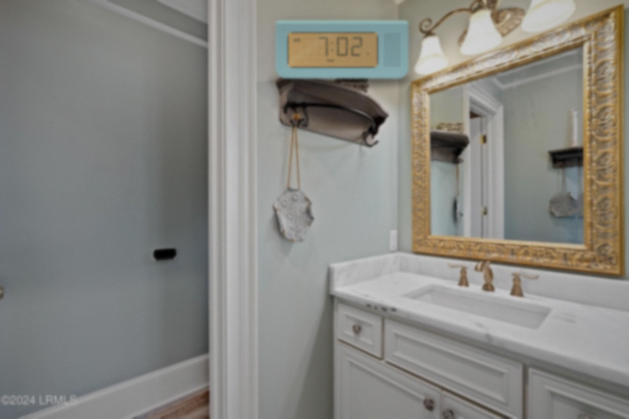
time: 7:02
